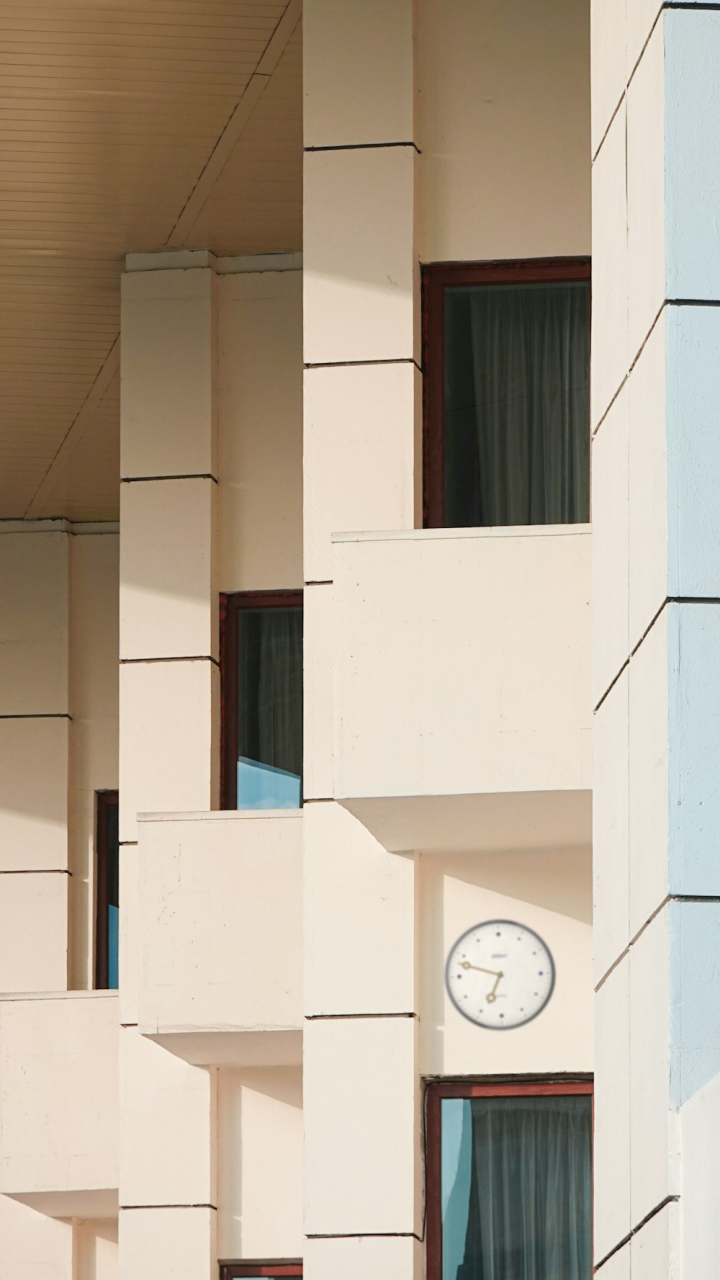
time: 6:48
